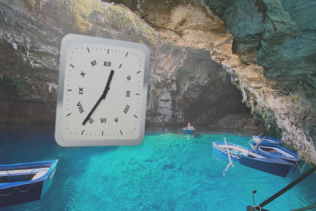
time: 12:36
